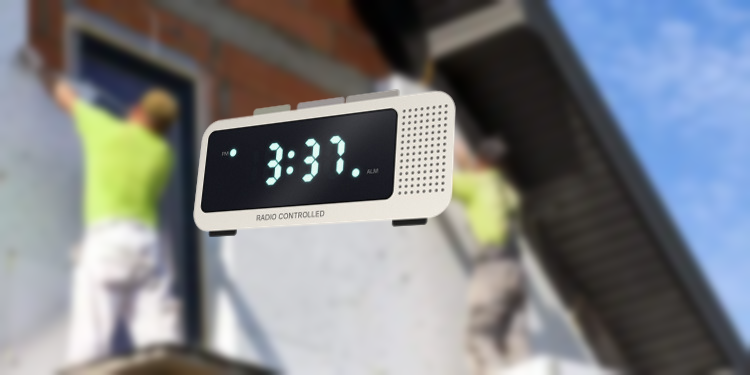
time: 3:37
